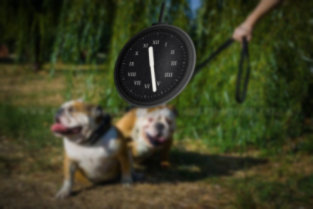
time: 11:27
